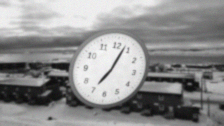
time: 7:03
